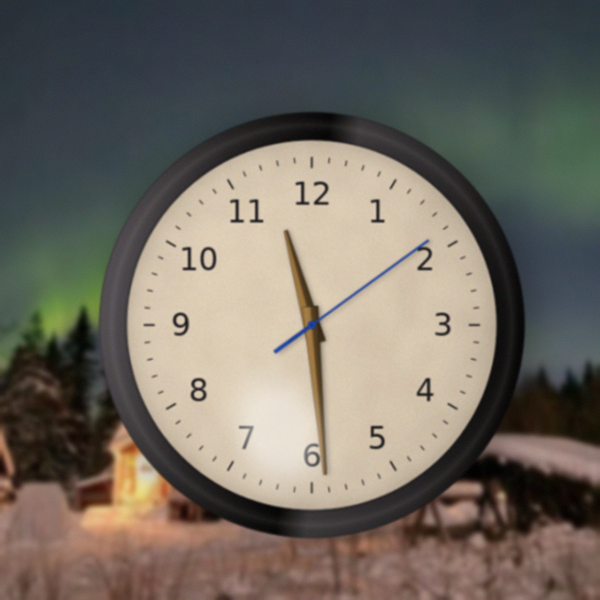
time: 11:29:09
